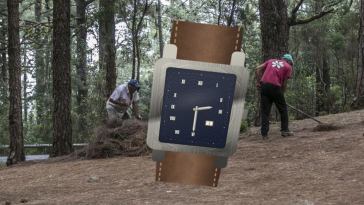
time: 2:30
